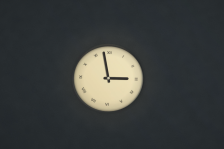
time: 2:58
